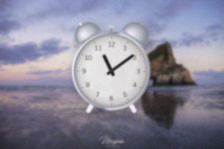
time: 11:09
